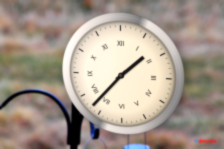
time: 1:37
